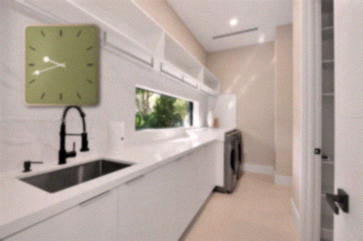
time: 9:42
